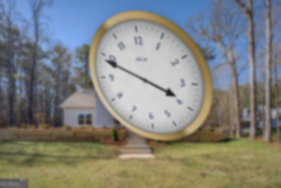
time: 3:49
